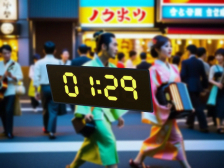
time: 1:29
